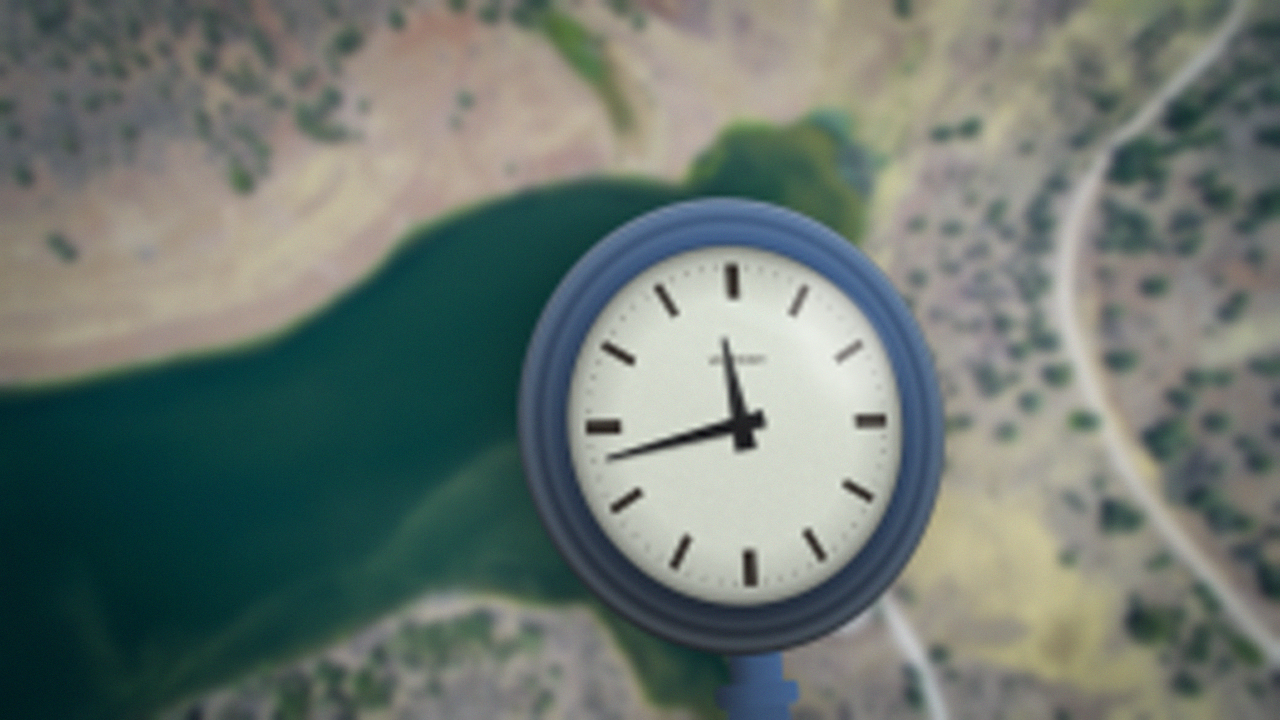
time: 11:43
